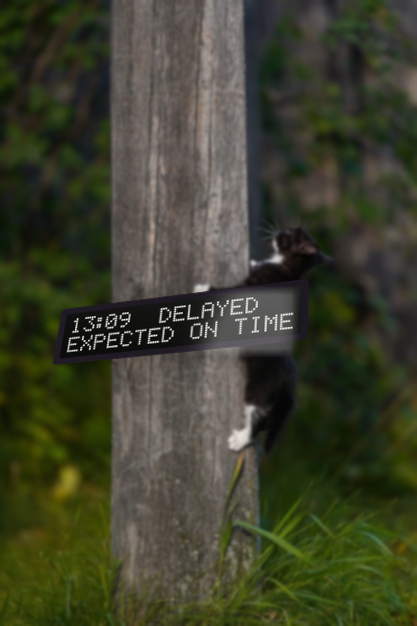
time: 13:09
